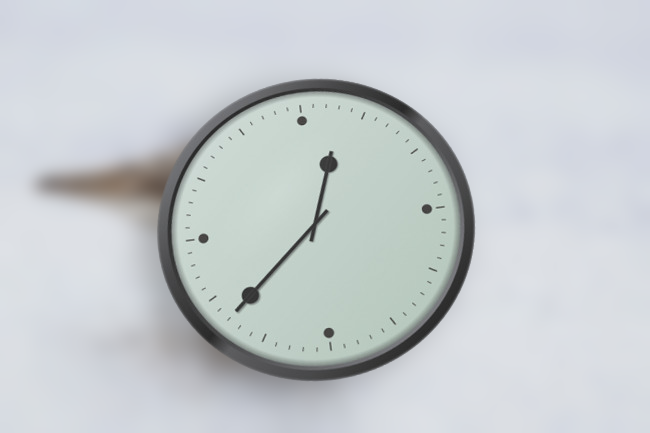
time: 12:38
